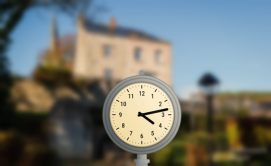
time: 4:13
